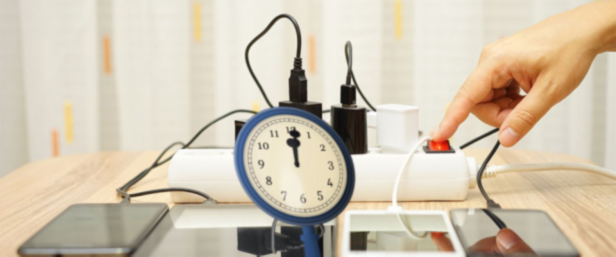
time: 12:01
